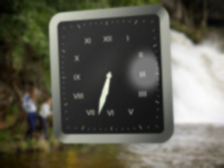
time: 6:33
